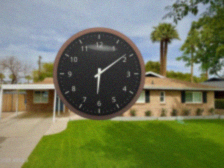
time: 6:09
